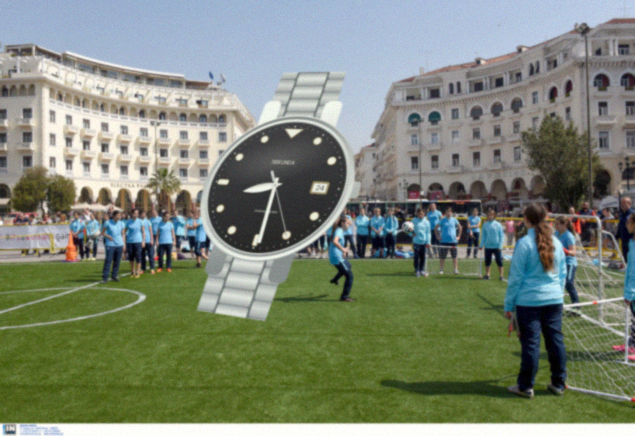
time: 8:29:25
